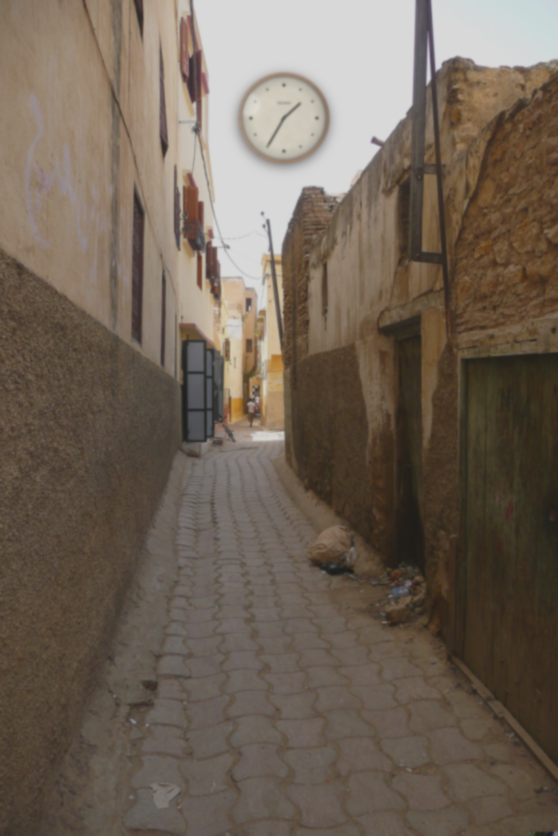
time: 1:35
